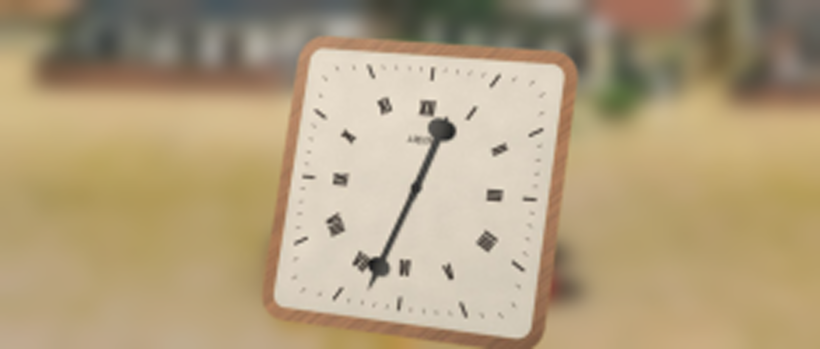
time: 12:33
